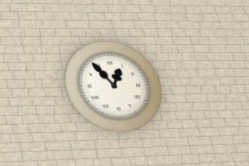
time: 12:54
